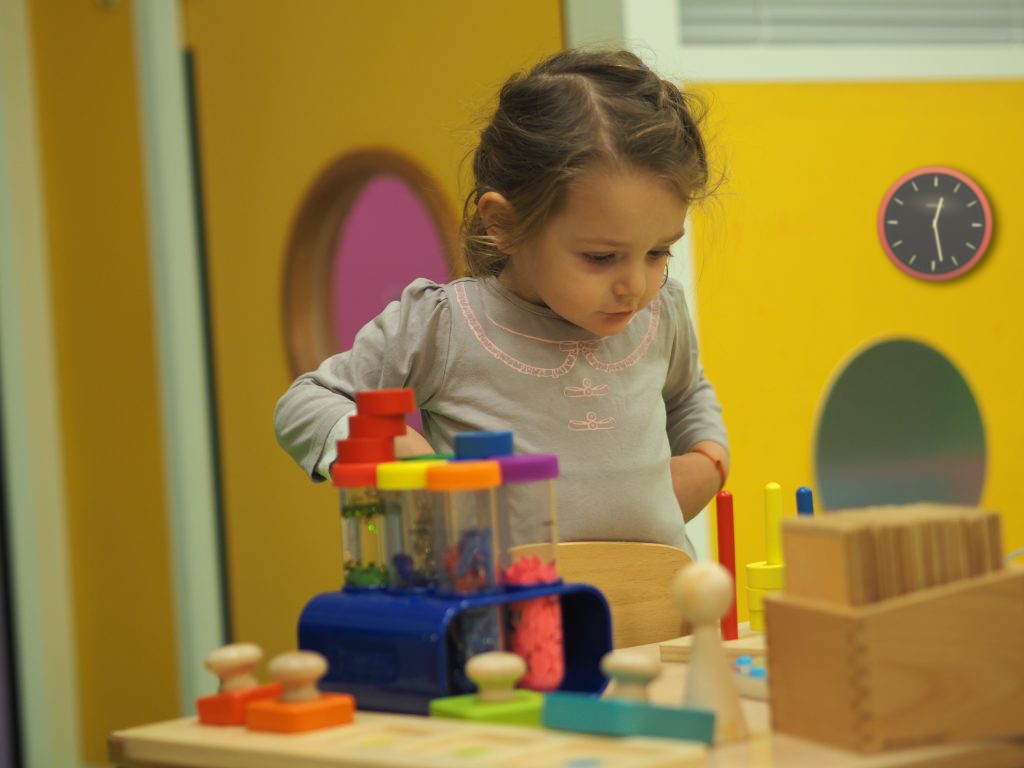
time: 12:28
